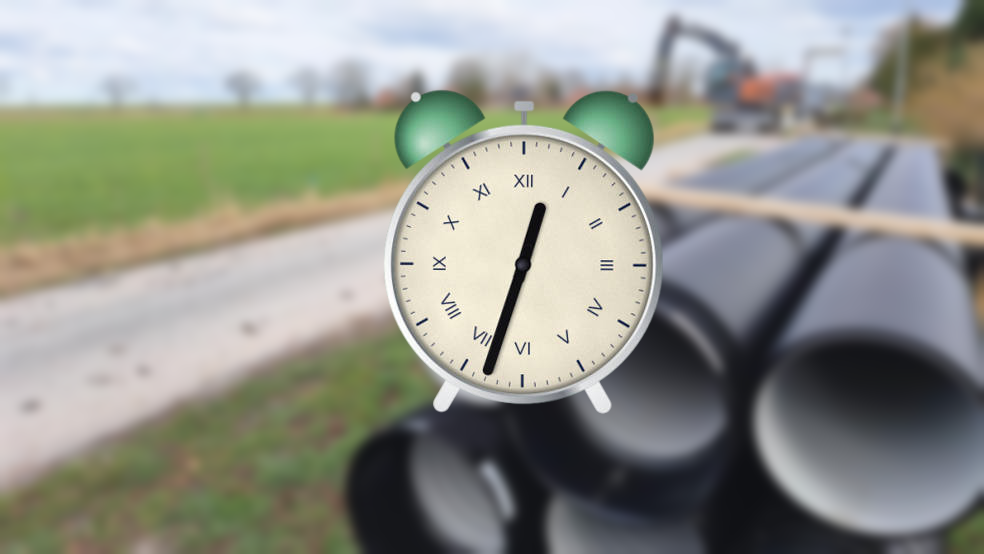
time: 12:33
